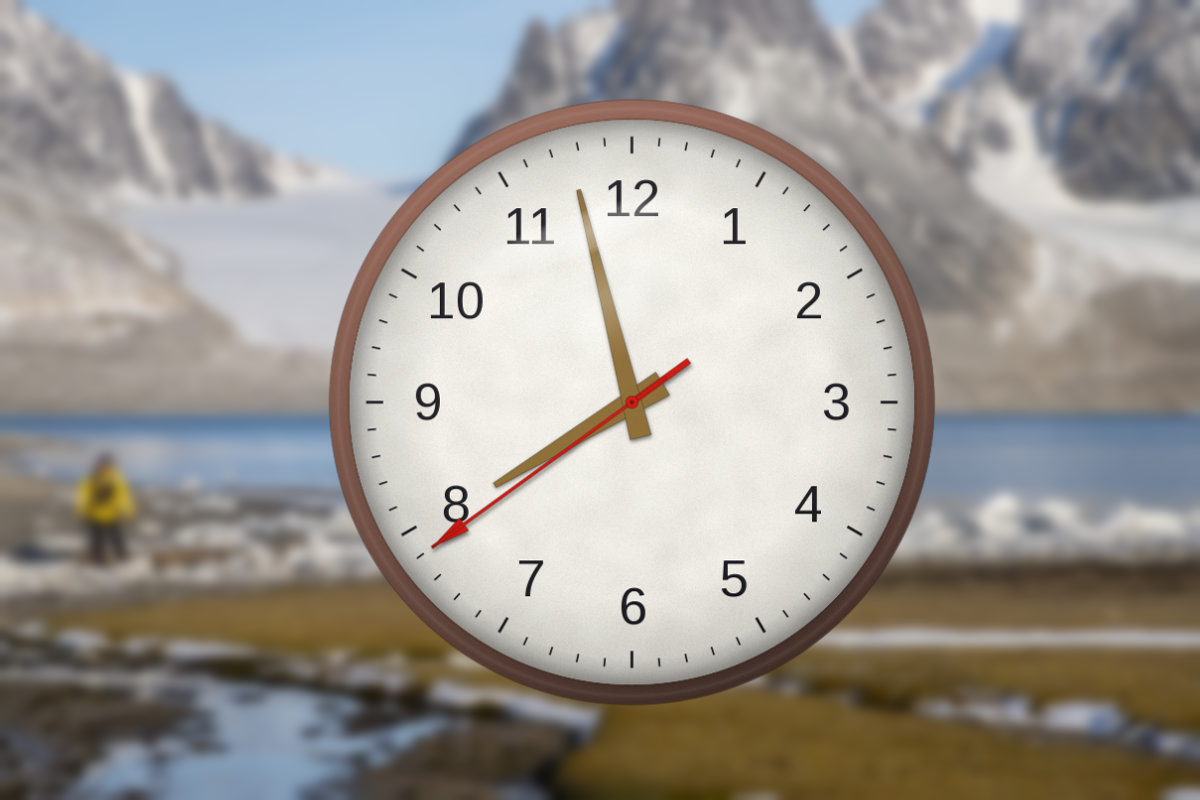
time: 7:57:39
